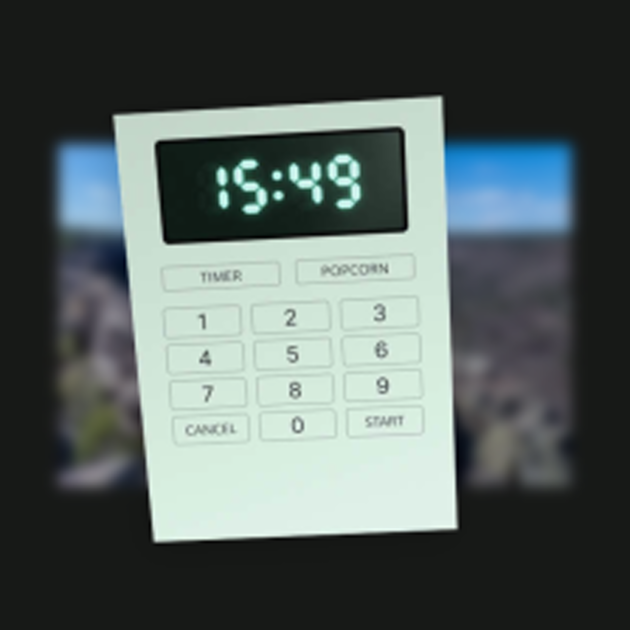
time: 15:49
